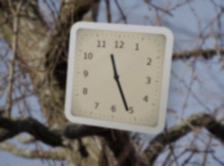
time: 11:26
